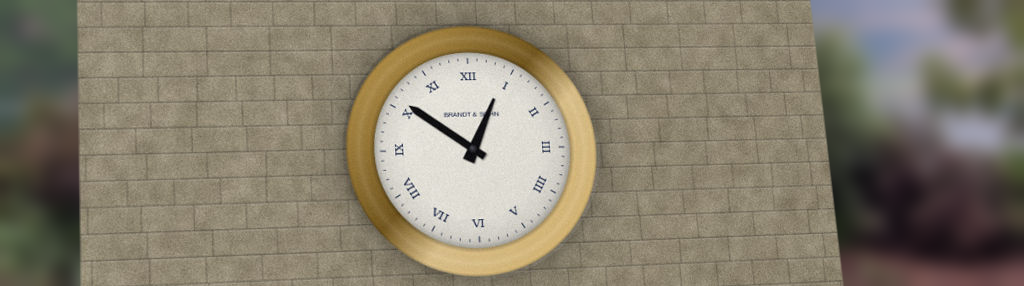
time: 12:51
